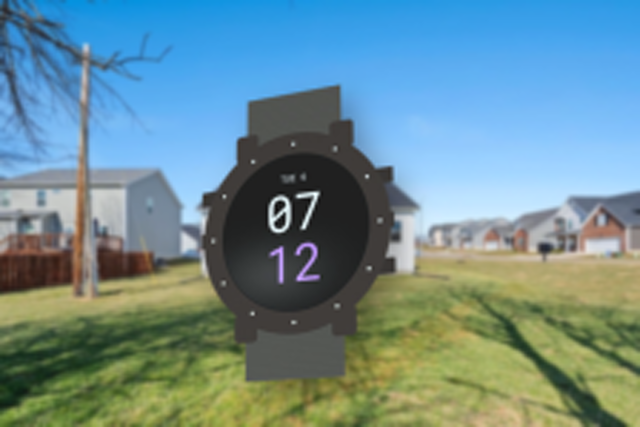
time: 7:12
